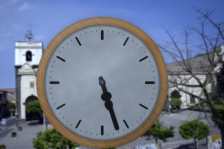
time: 5:27
